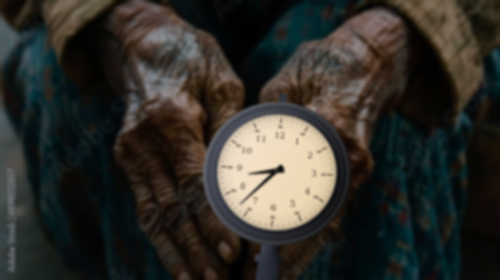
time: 8:37
